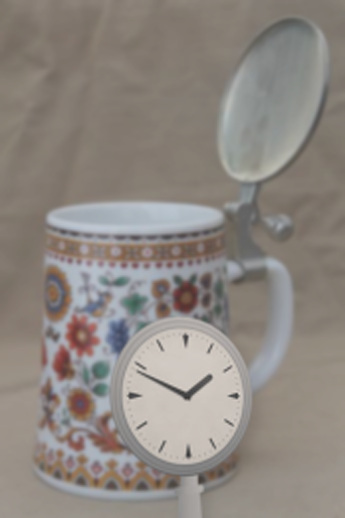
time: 1:49
